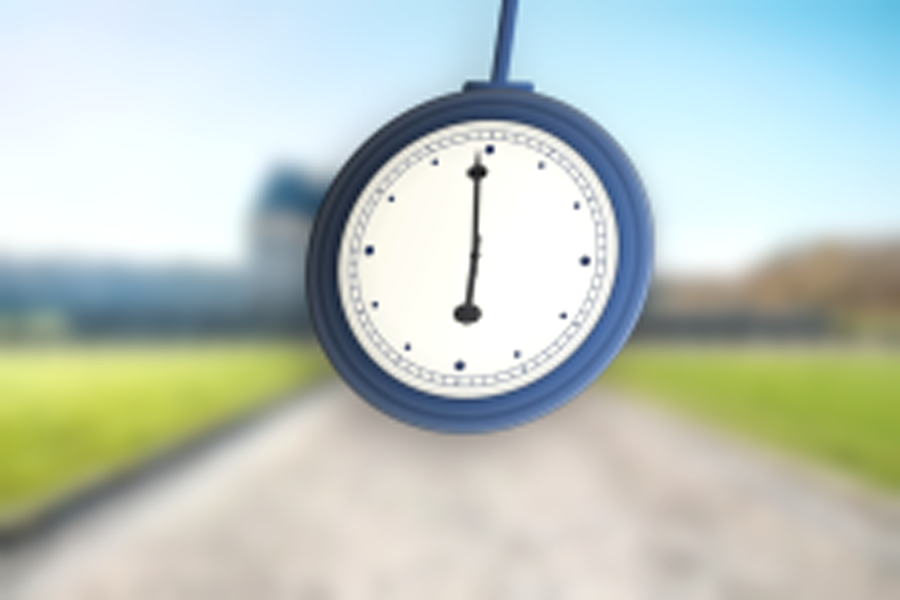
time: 5:59
